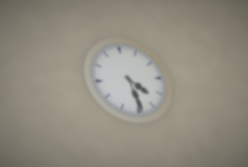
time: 4:29
